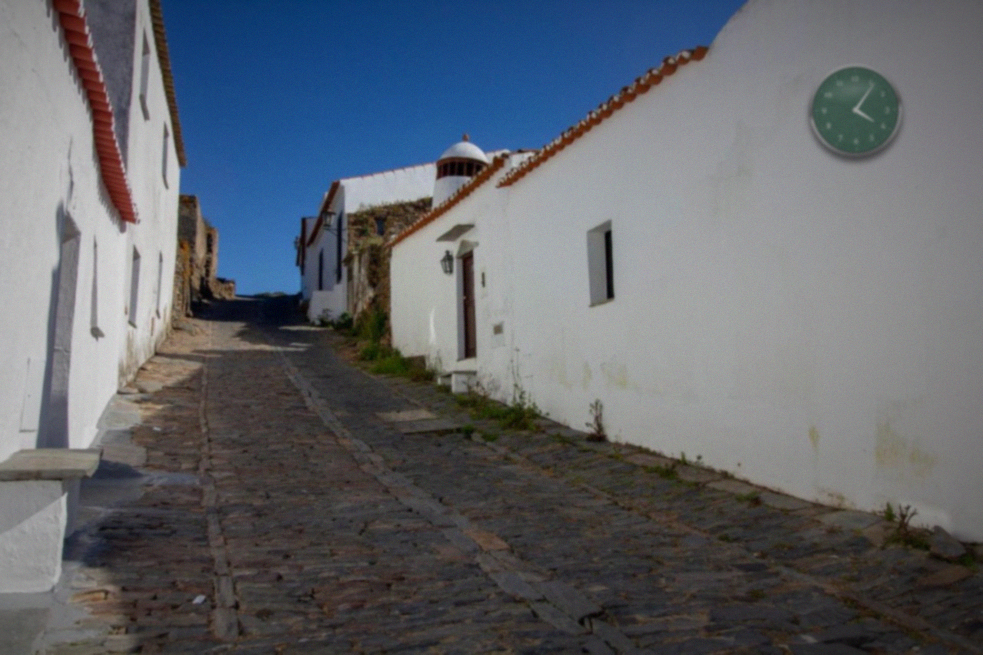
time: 4:06
